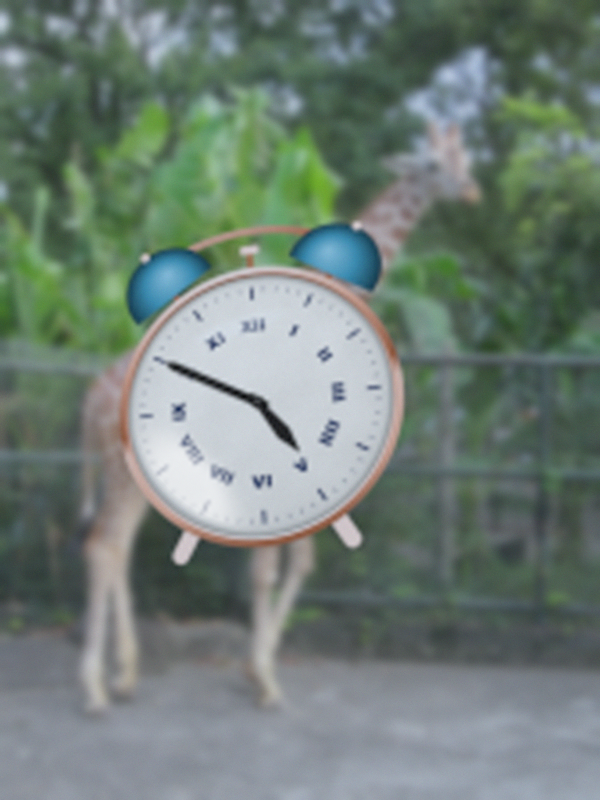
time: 4:50
